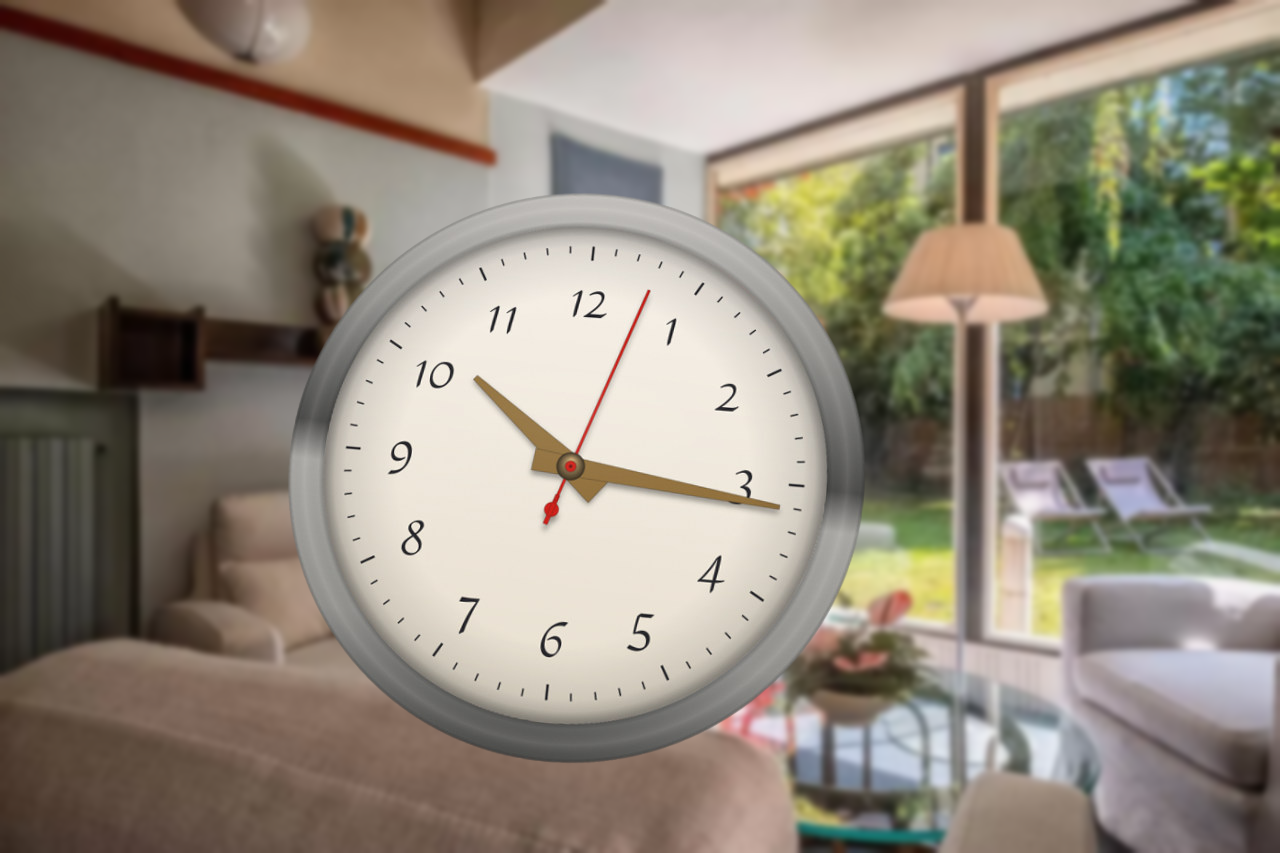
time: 10:16:03
